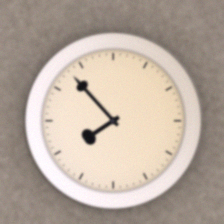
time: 7:53
